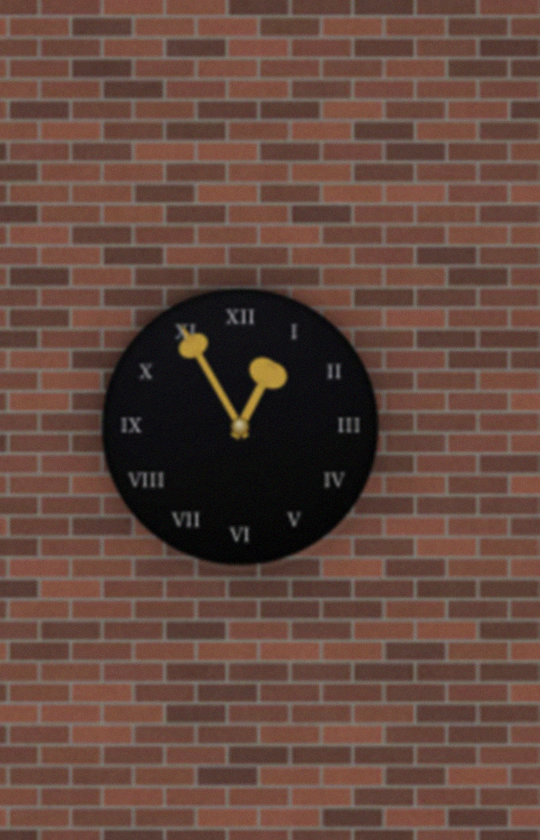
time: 12:55
